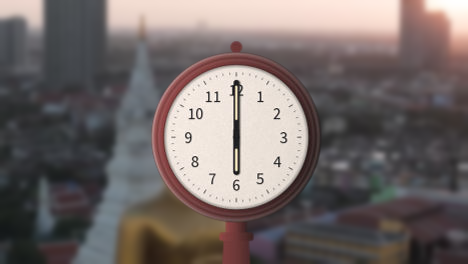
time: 6:00
